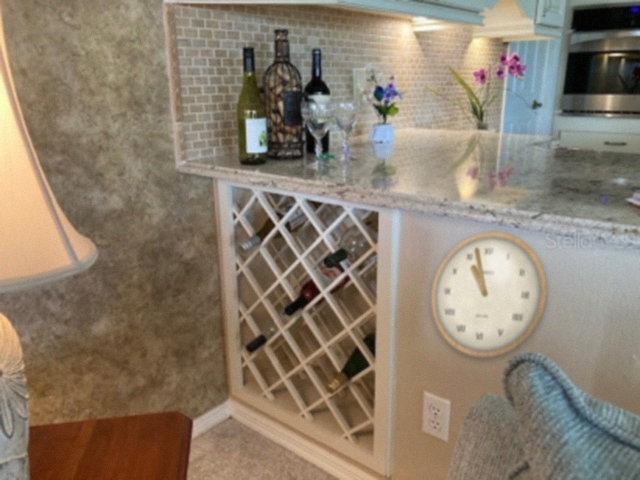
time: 10:57
